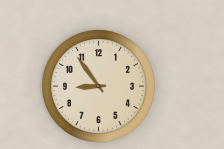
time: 8:54
